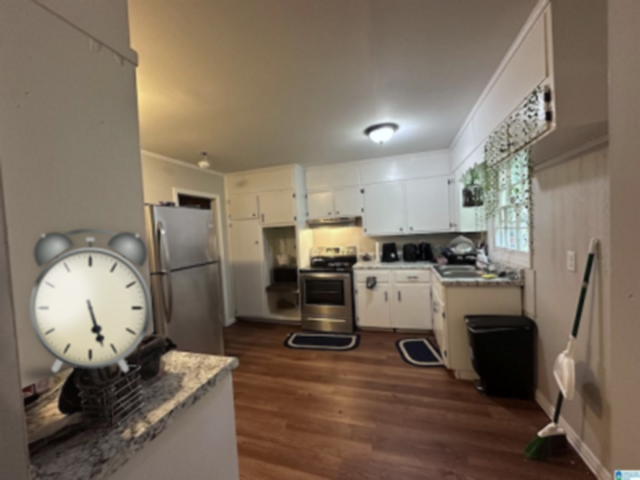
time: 5:27
